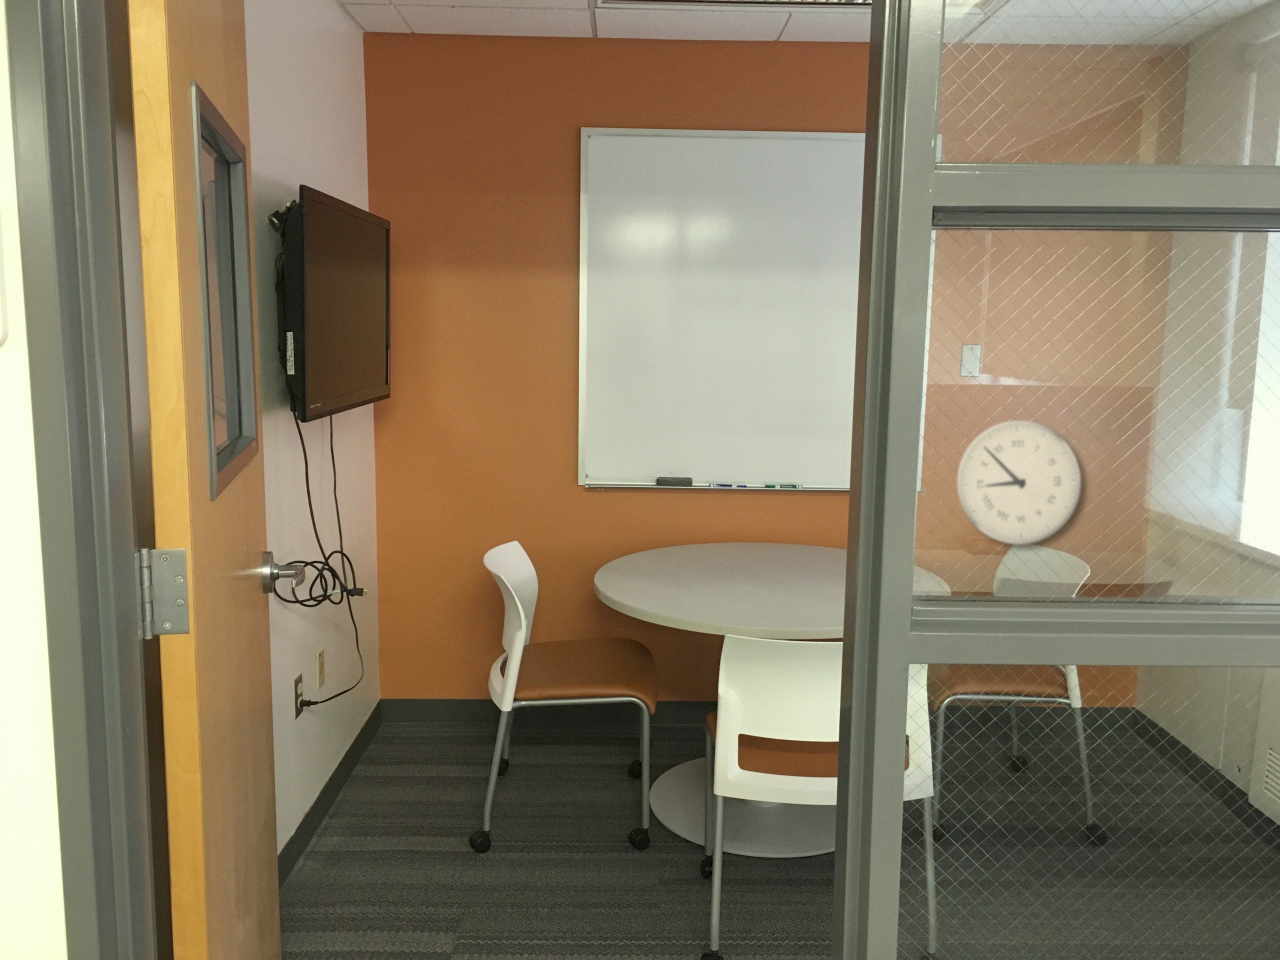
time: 8:53
